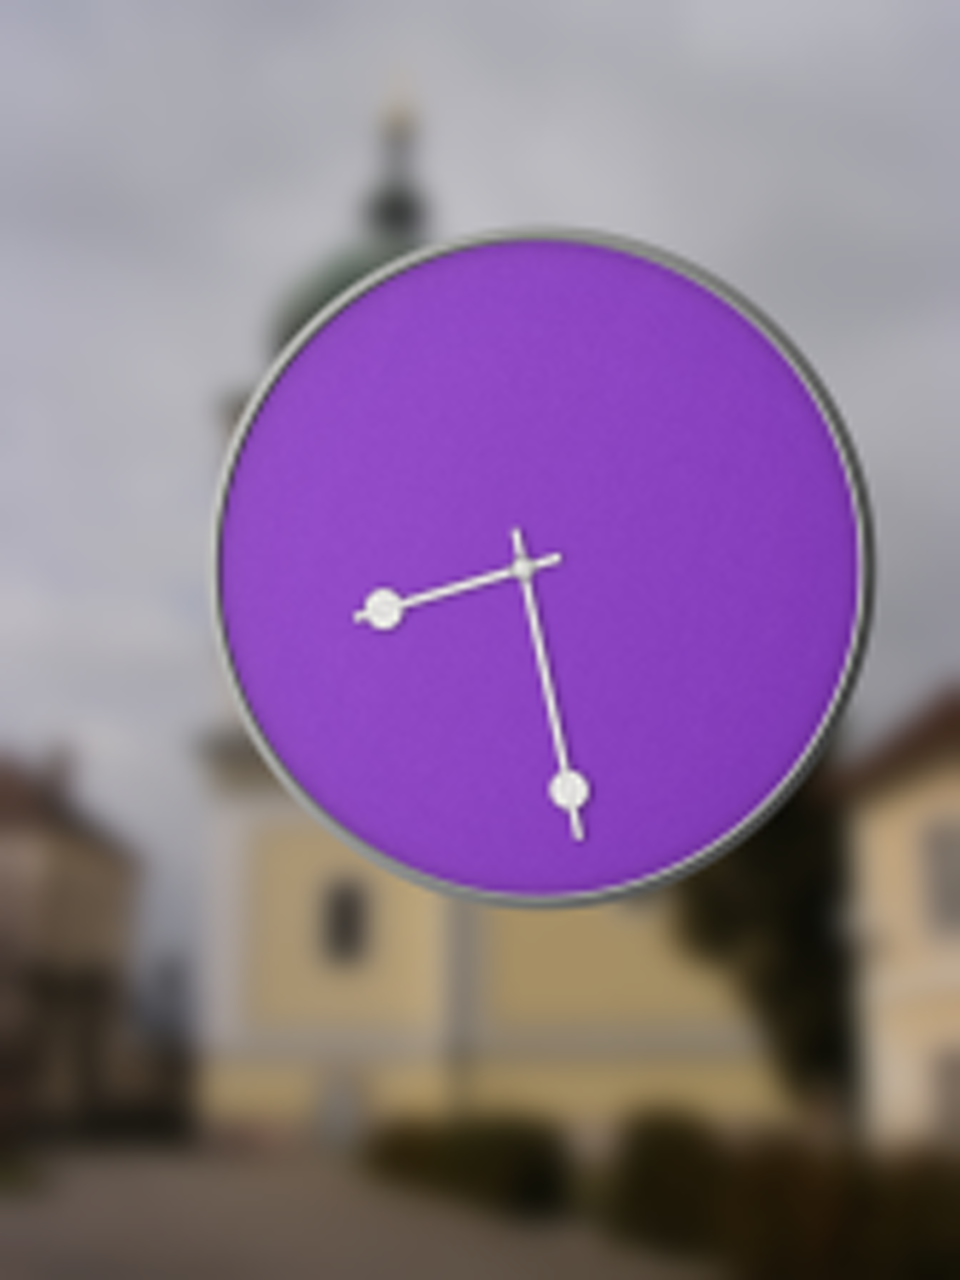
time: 8:28
